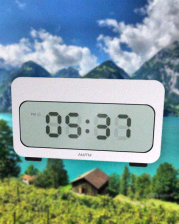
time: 5:37
